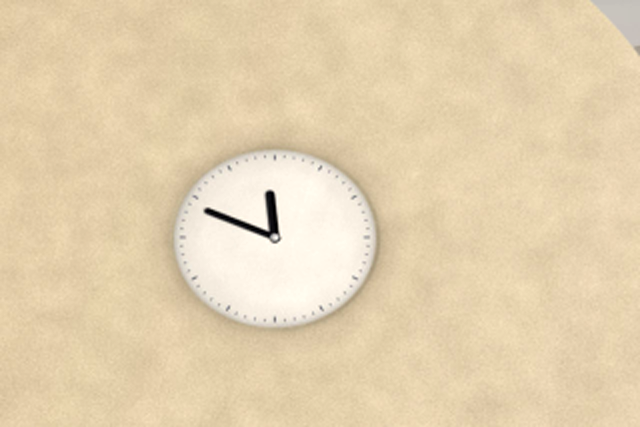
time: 11:49
